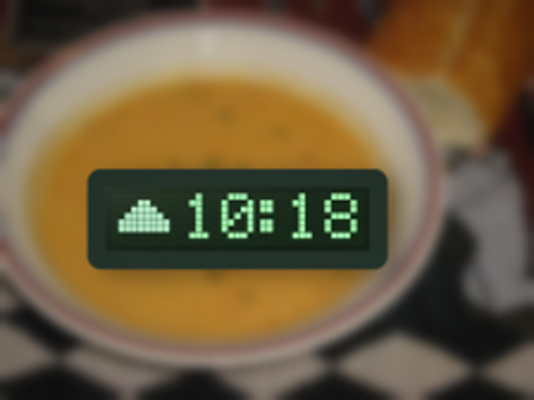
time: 10:18
